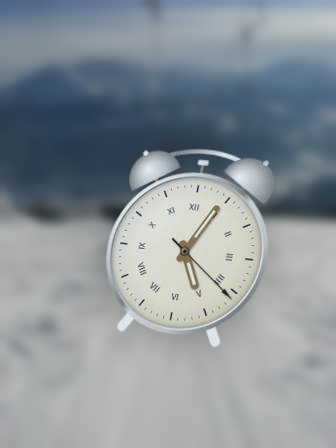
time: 5:04:21
